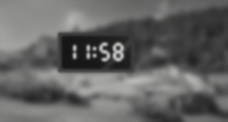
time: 11:58
